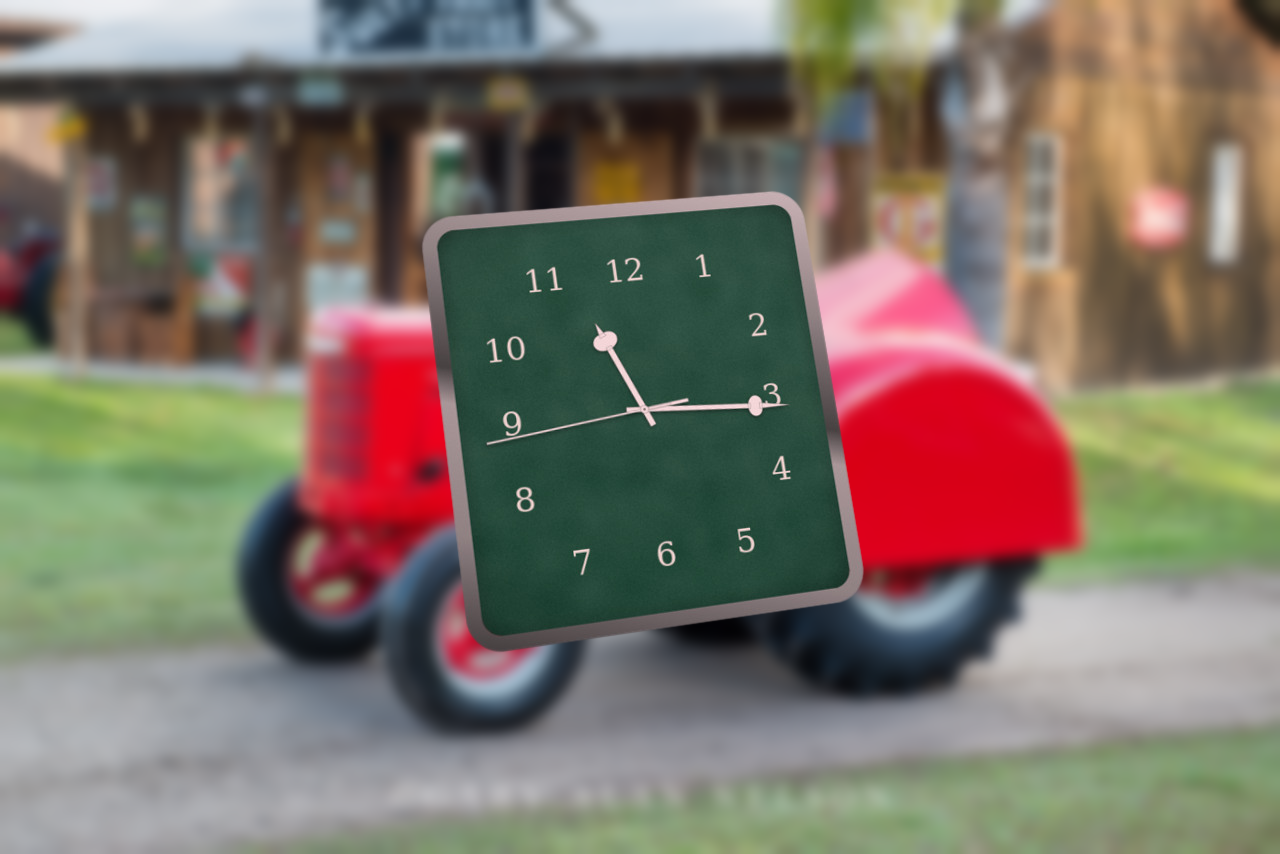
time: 11:15:44
